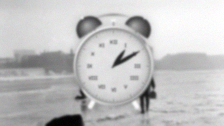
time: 1:10
